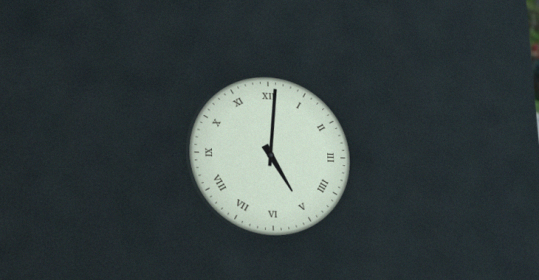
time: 5:01
